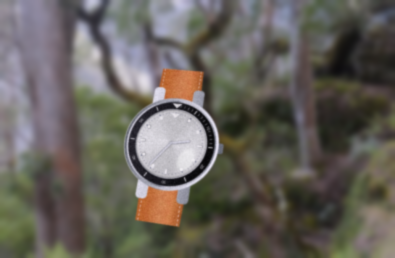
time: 2:36
